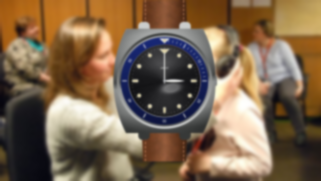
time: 3:00
